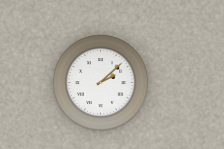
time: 2:08
